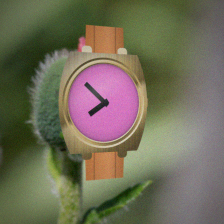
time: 7:52
